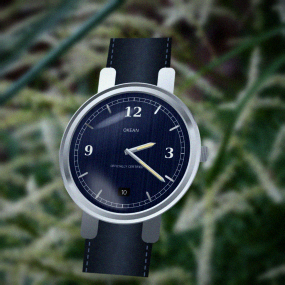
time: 2:21
